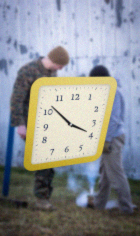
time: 3:52
